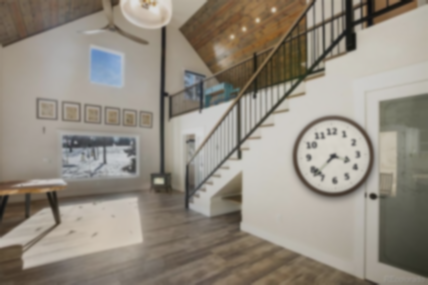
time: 3:38
